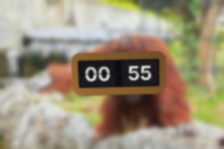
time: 0:55
